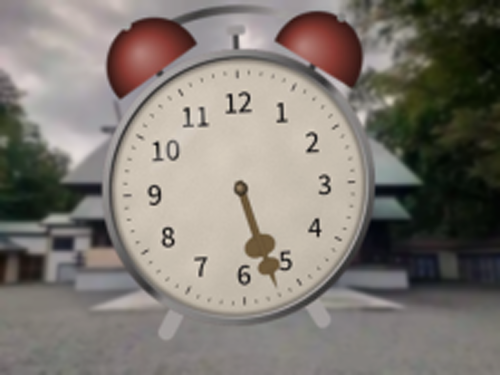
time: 5:27
